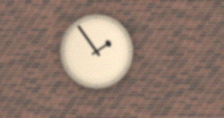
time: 1:54
